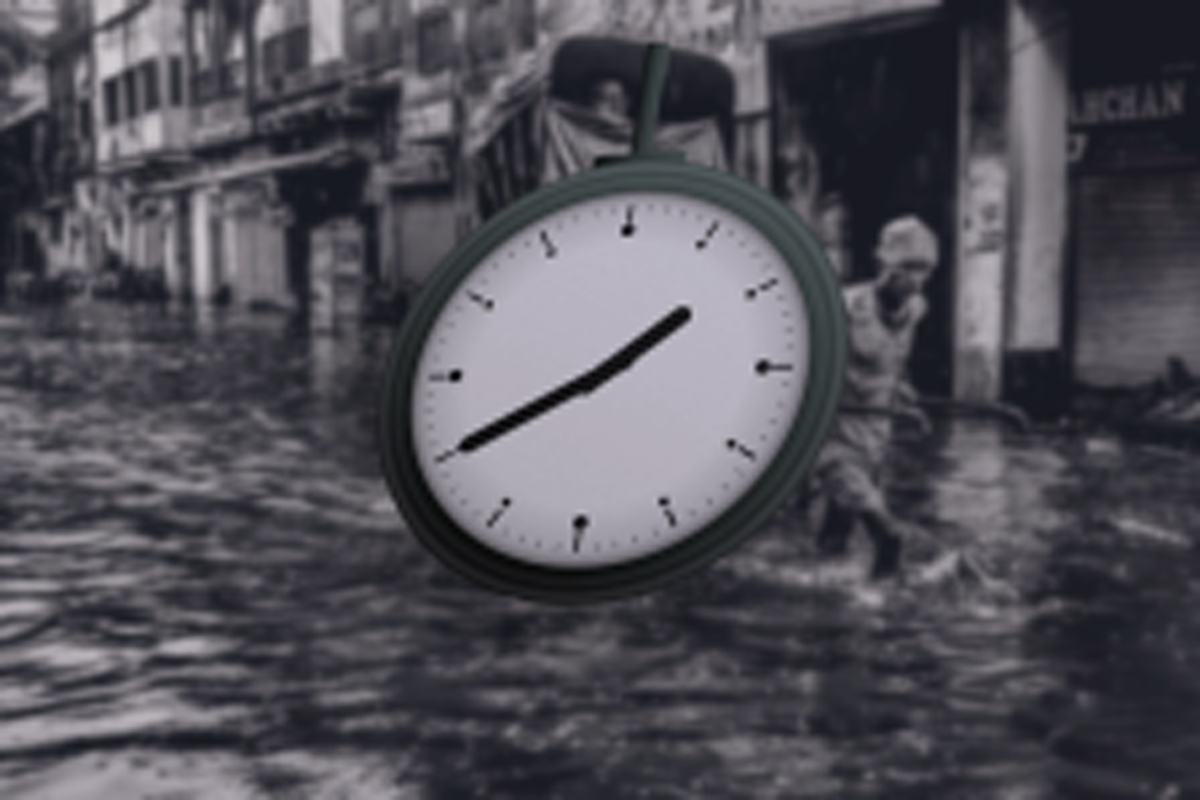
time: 1:40
